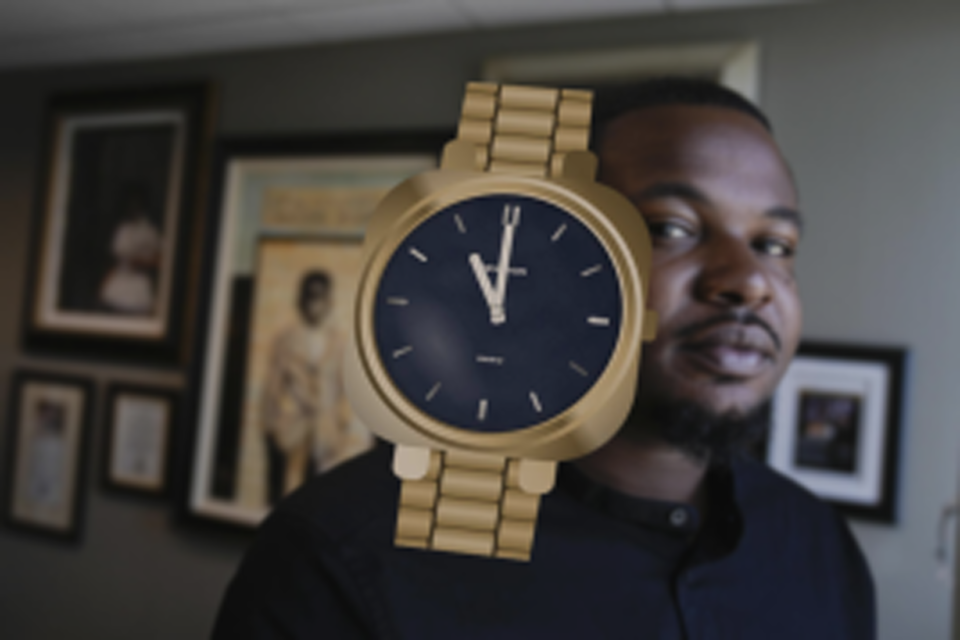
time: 11:00
